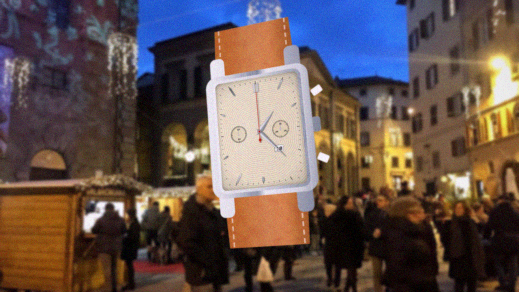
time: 1:23
